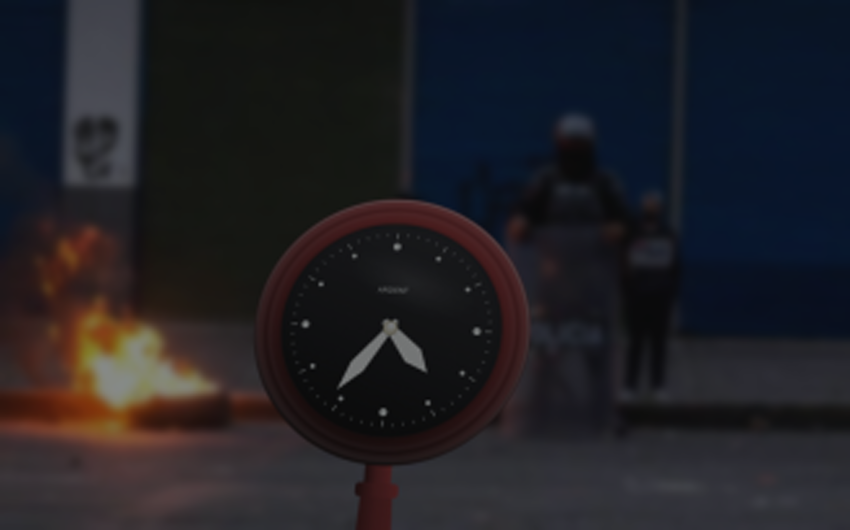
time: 4:36
